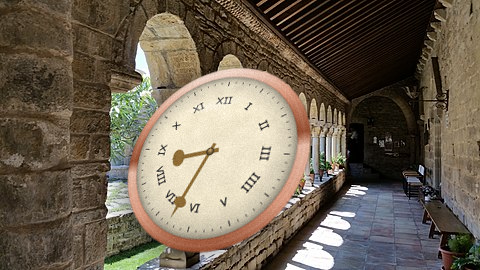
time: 8:33
